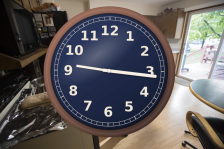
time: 9:16
